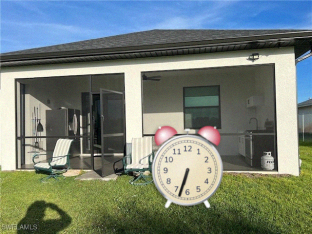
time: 6:33
